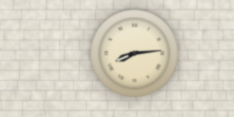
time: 8:14
